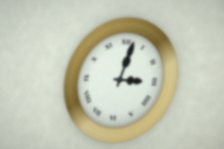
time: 3:02
